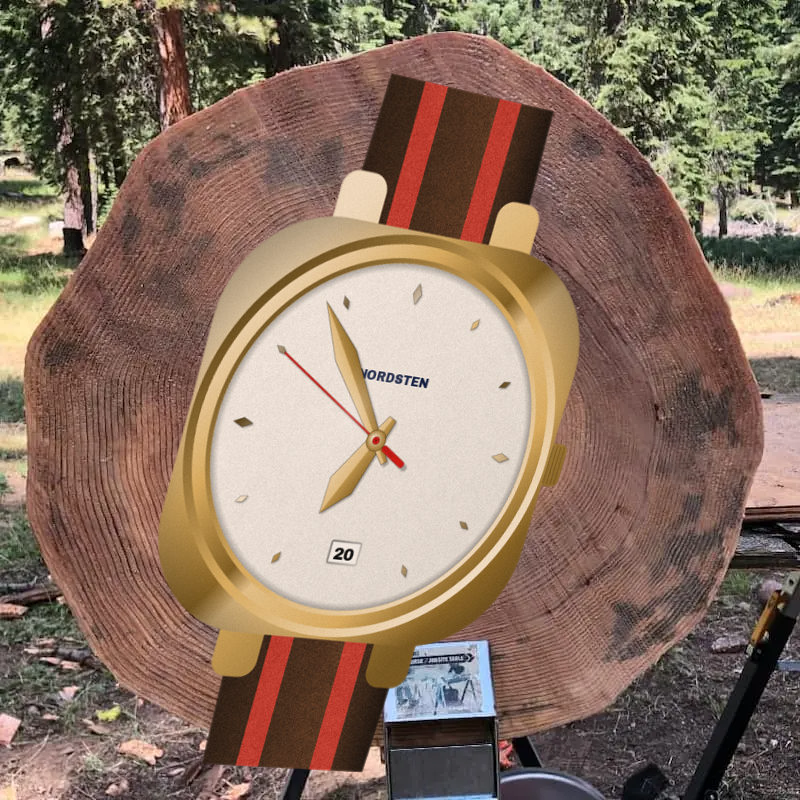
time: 6:53:50
